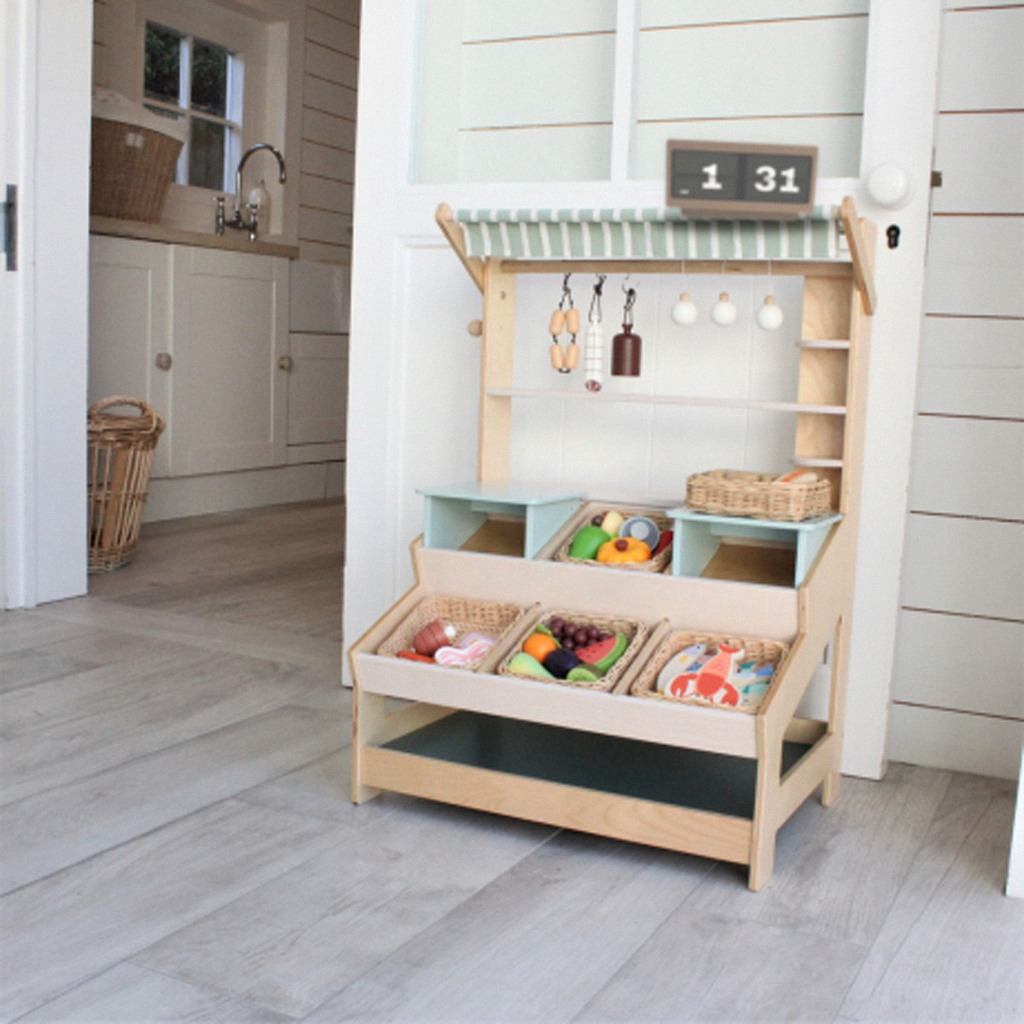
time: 1:31
